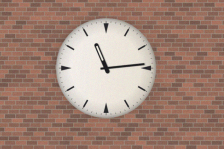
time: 11:14
